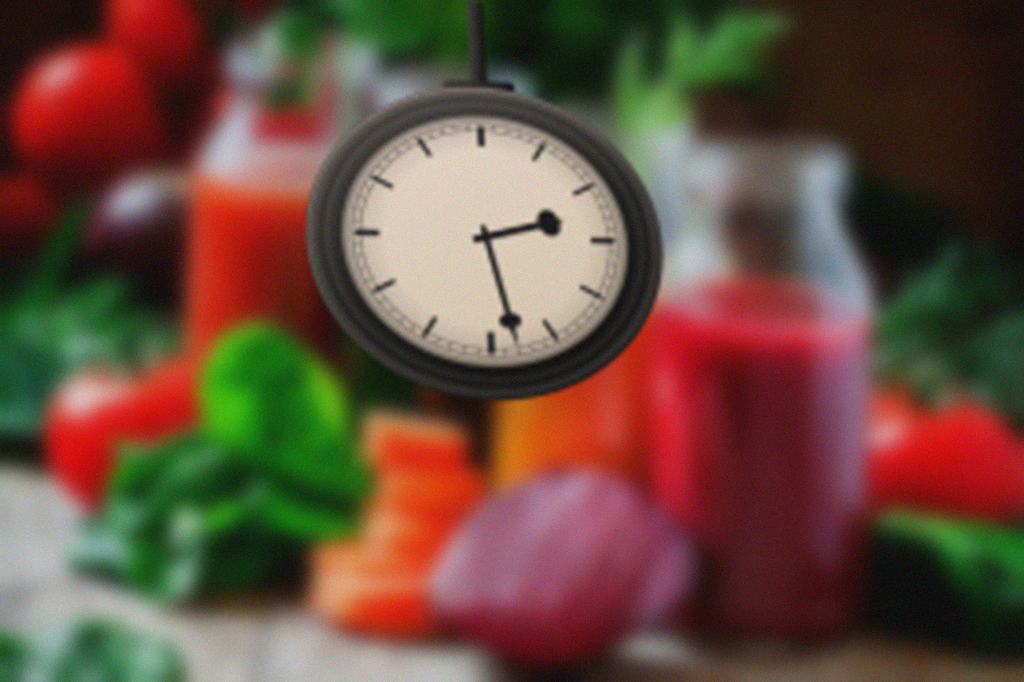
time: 2:28
